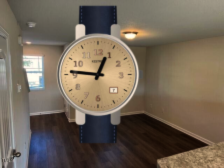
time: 12:46
